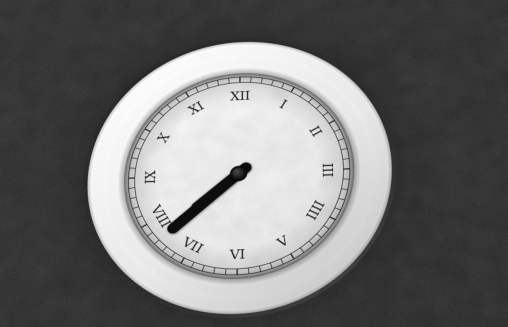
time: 7:38
